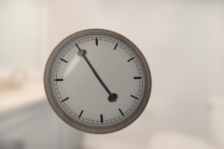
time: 4:55
